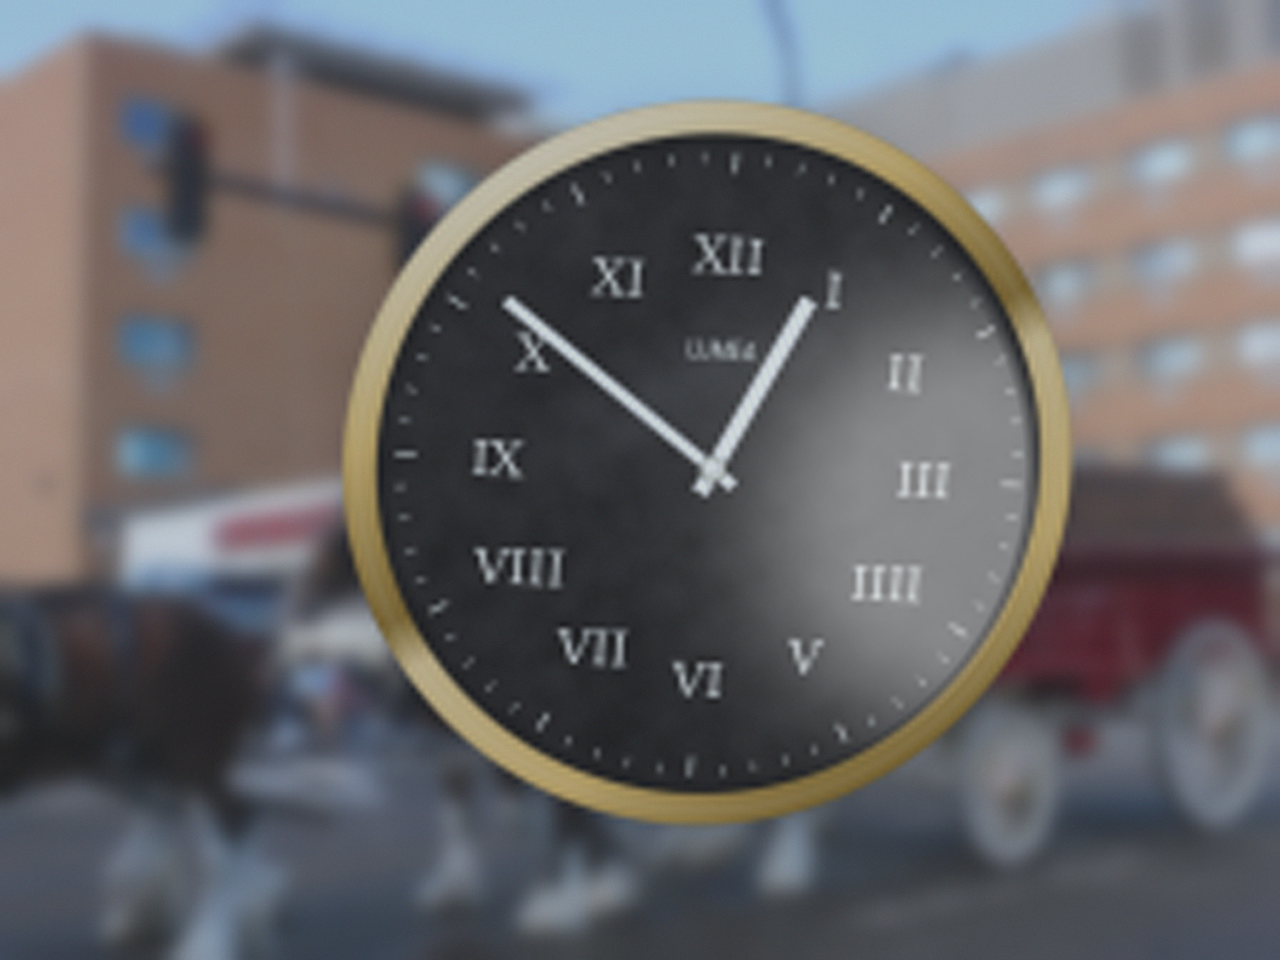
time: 12:51
